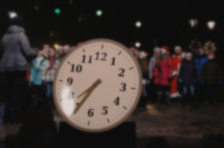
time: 7:35
